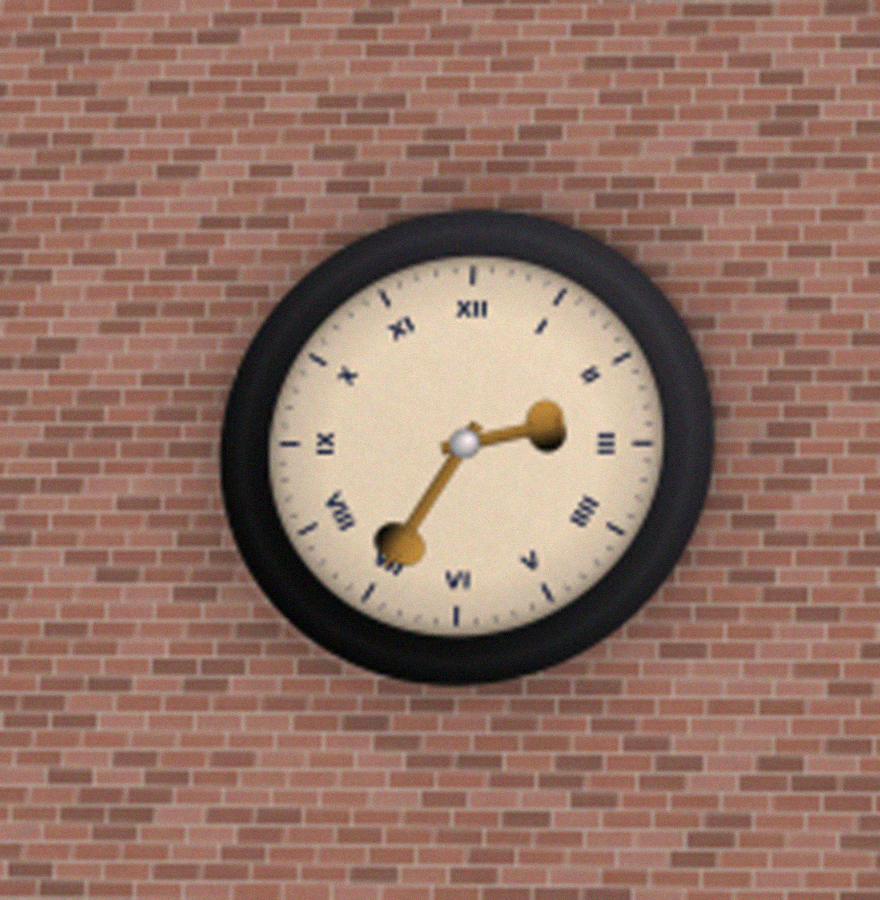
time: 2:35
